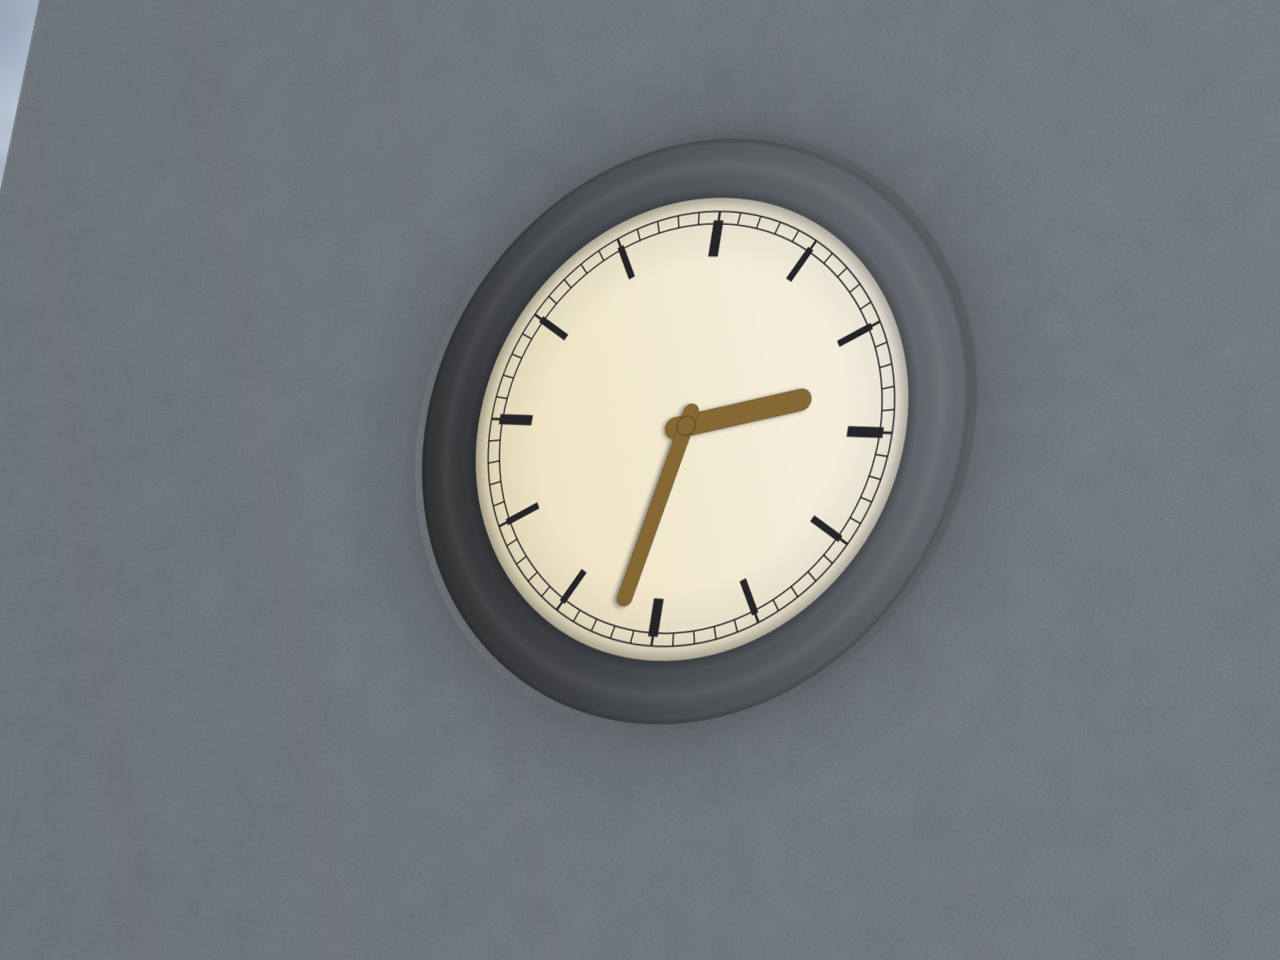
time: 2:32
